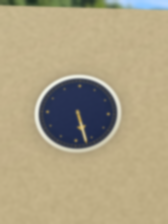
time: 5:27
